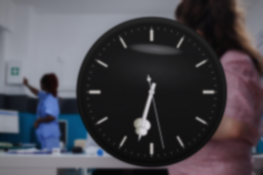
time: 6:32:28
